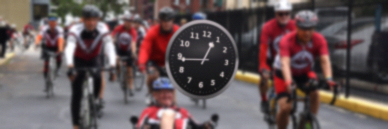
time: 12:44
